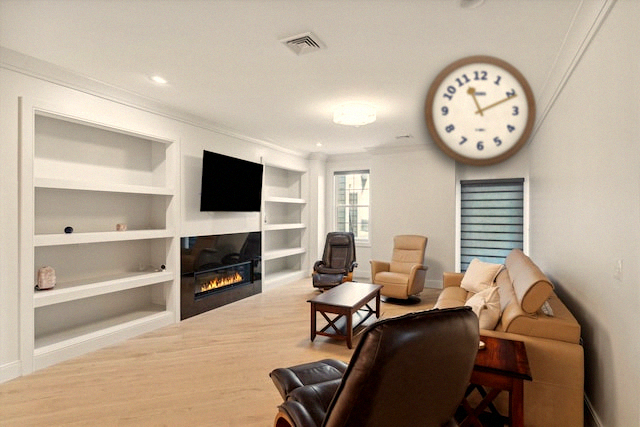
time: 11:11
